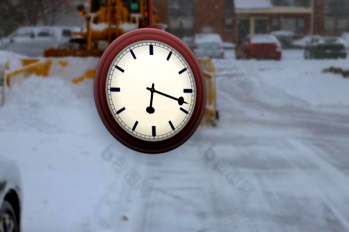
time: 6:18
